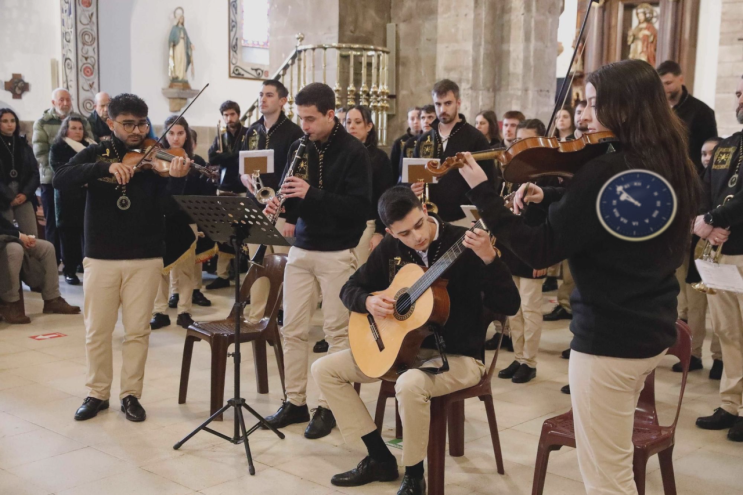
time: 9:52
